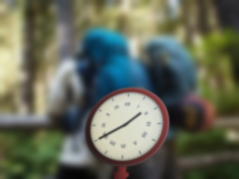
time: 1:40
